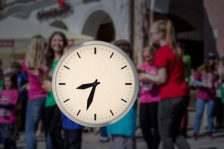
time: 8:33
